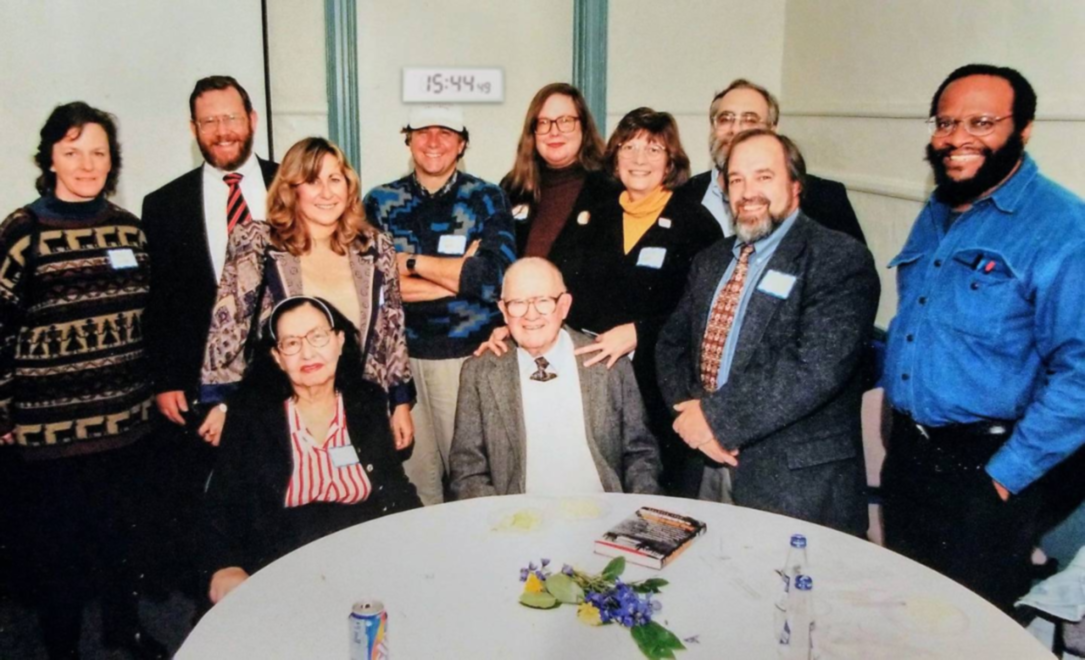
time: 15:44
